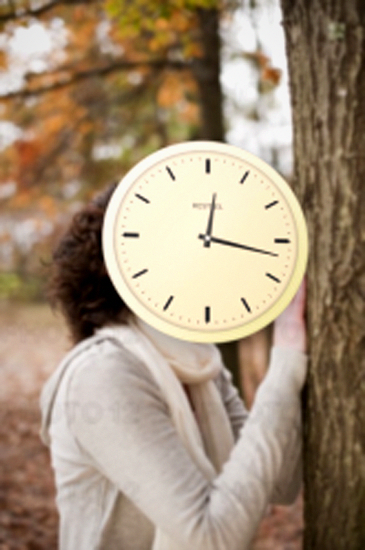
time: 12:17
